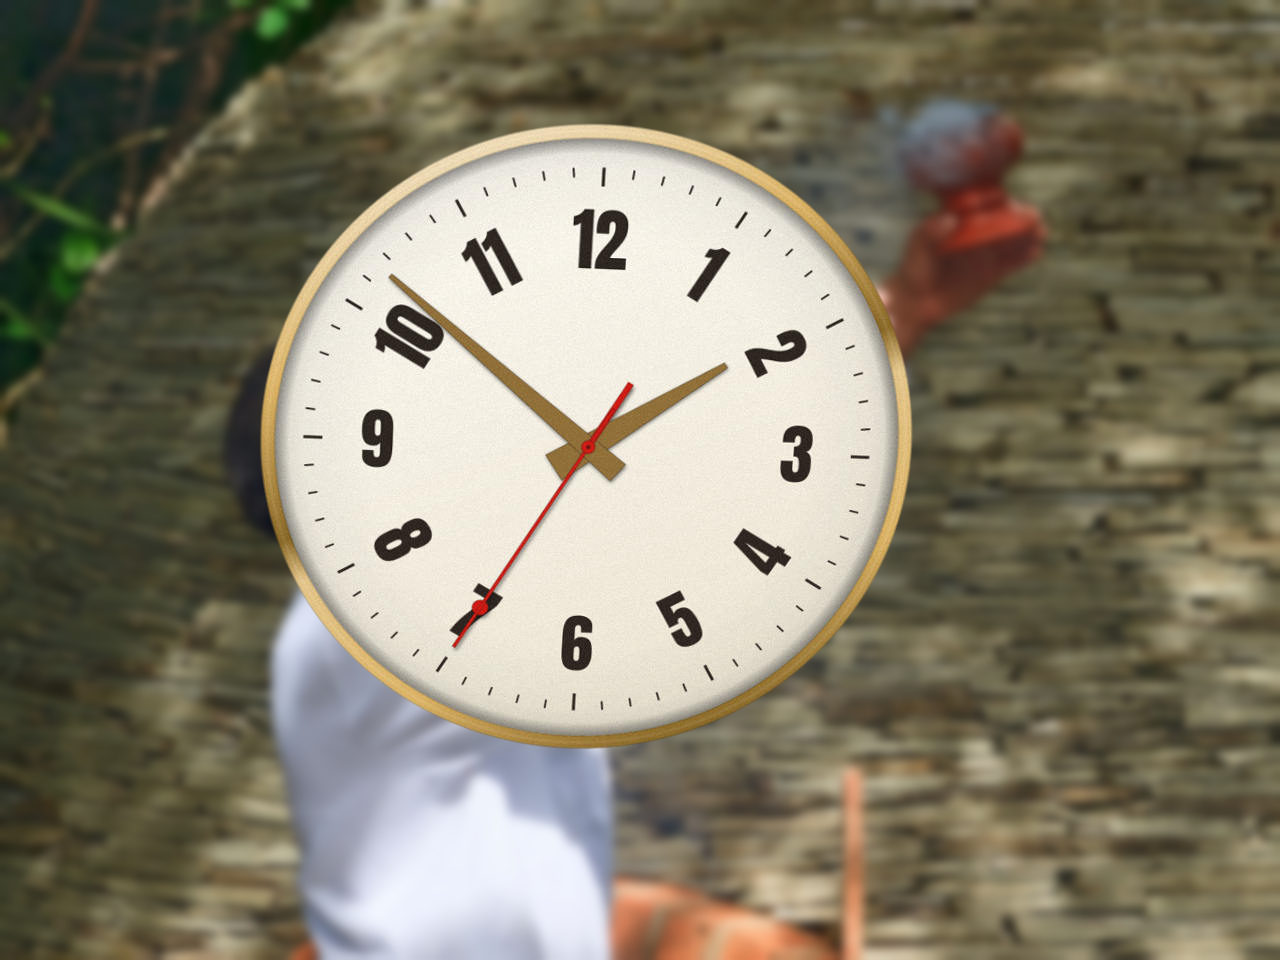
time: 1:51:35
